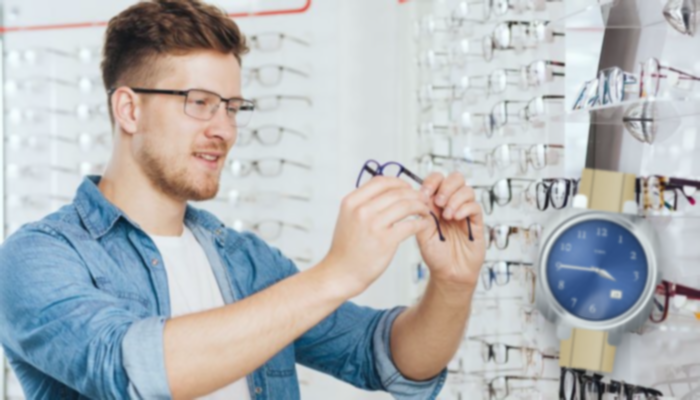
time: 3:45
